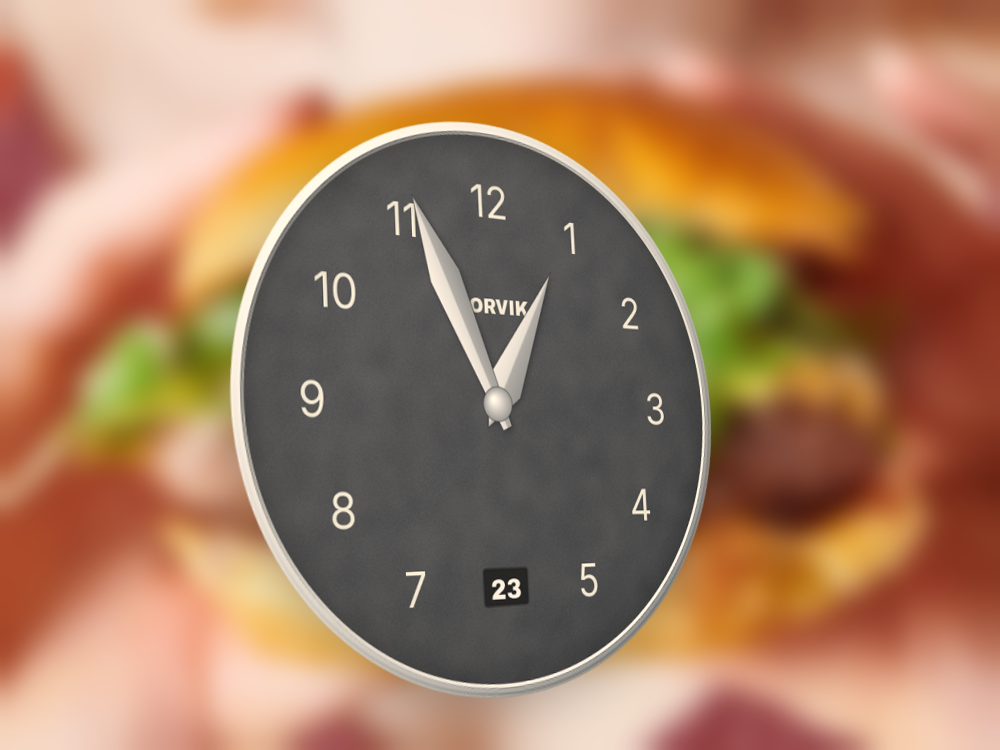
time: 12:56
